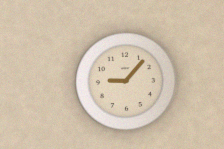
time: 9:07
